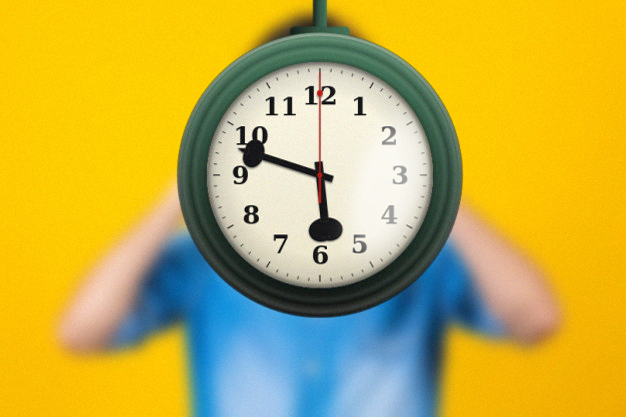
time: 5:48:00
